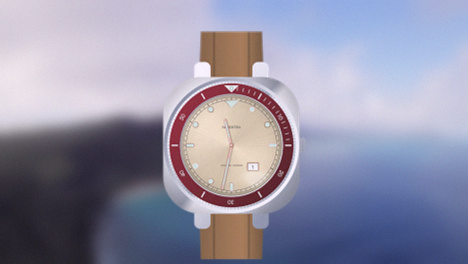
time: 11:32
